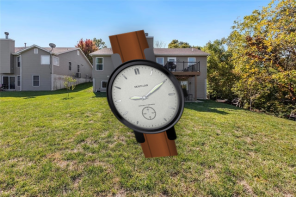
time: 9:10
